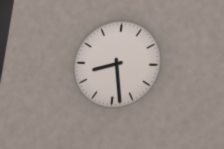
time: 8:28
